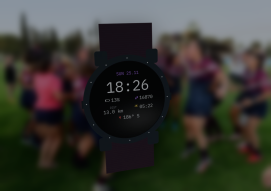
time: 18:26
